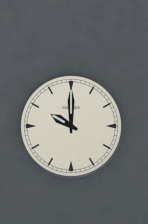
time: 10:00
